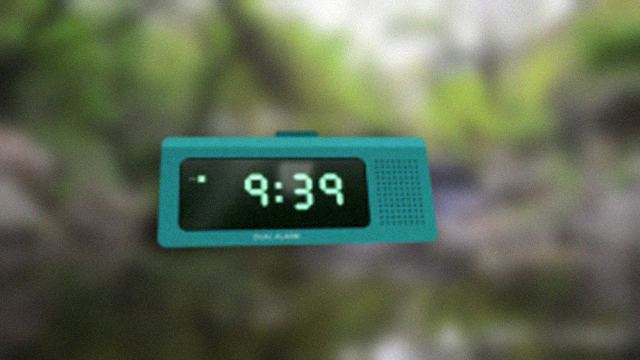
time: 9:39
